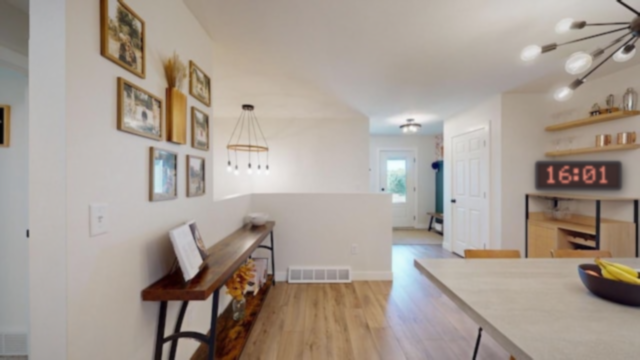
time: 16:01
